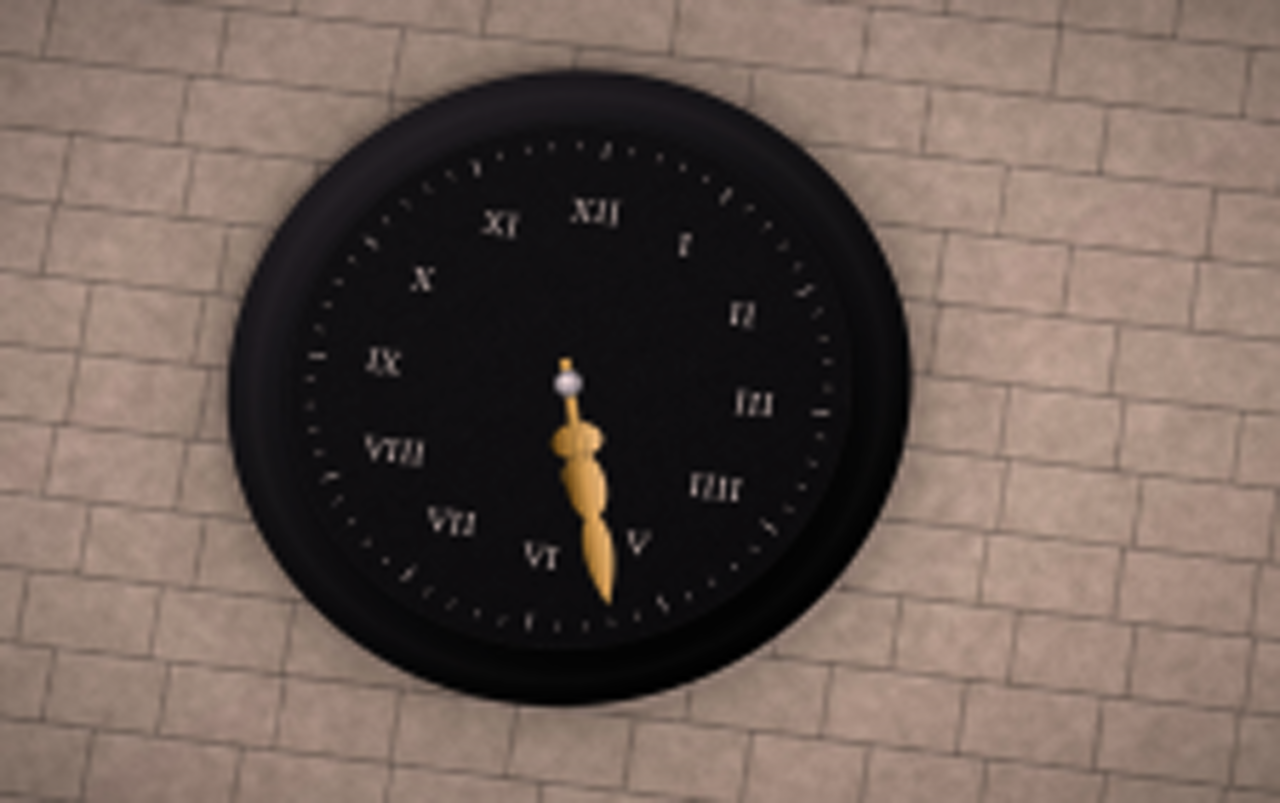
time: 5:27
